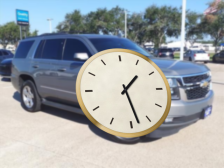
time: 1:28
